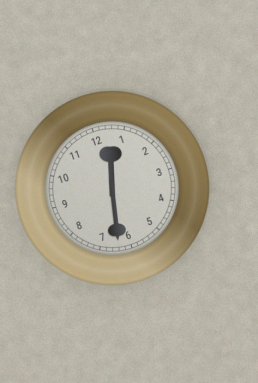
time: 12:32
